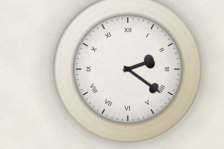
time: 2:21
